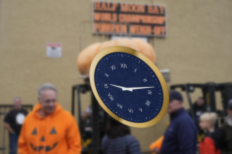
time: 9:13
